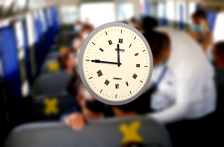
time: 11:45
